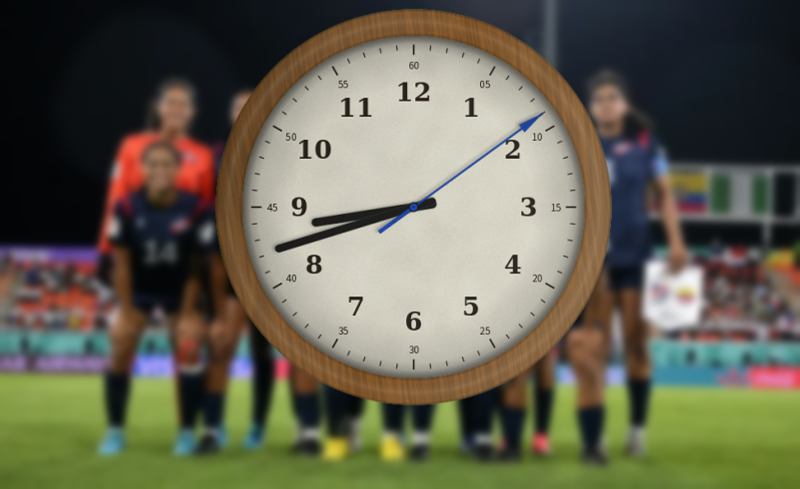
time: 8:42:09
